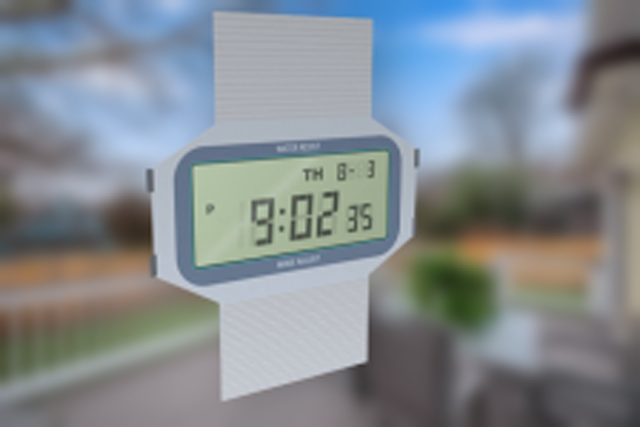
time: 9:02:35
